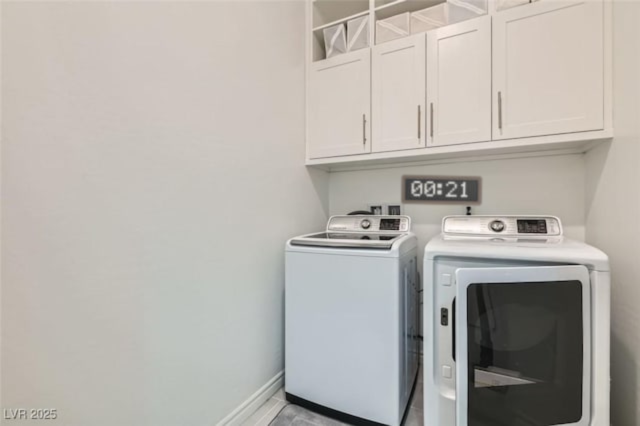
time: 0:21
